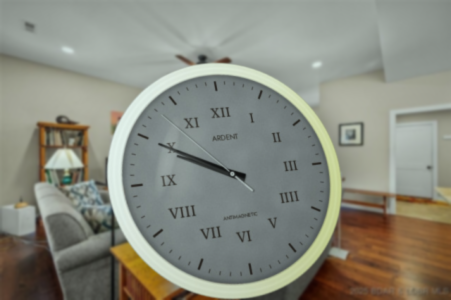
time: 9:49:53
